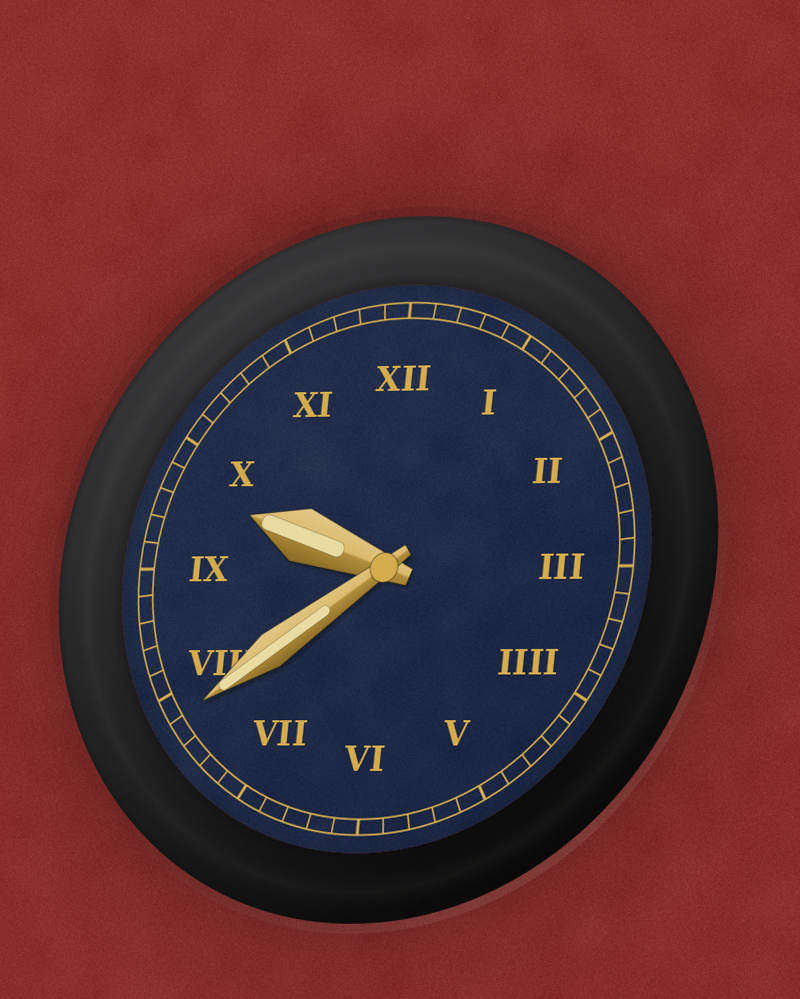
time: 9:39
